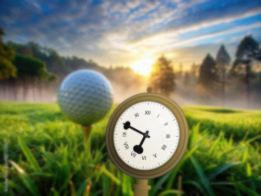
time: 6:49
